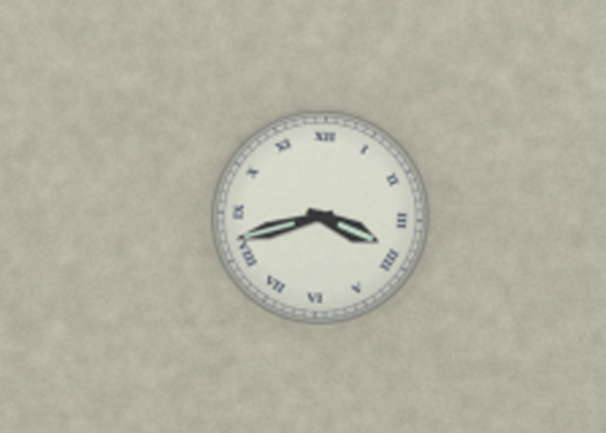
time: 3:42
